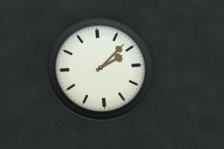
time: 2:08
